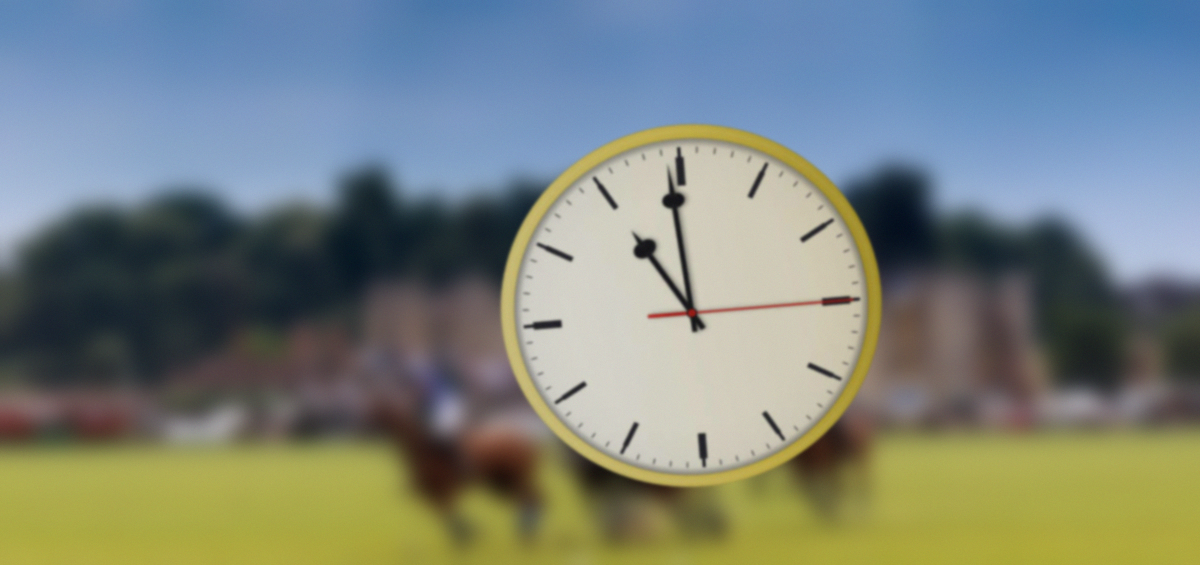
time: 10:59:15
